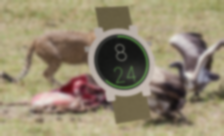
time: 8:24
